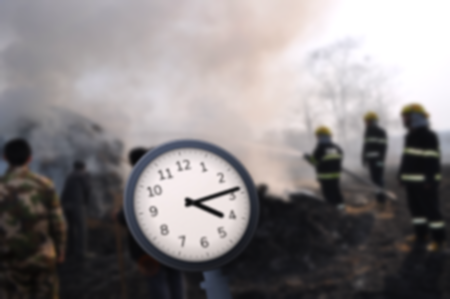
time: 4:14
